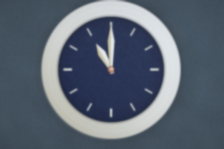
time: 11:00
